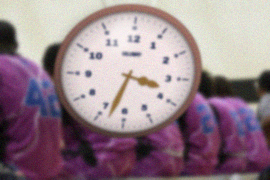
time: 3:33
